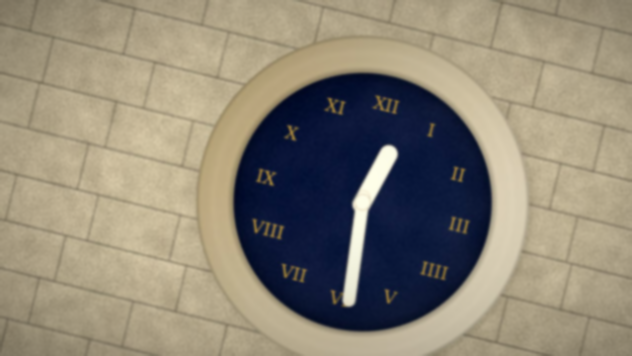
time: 12:29
